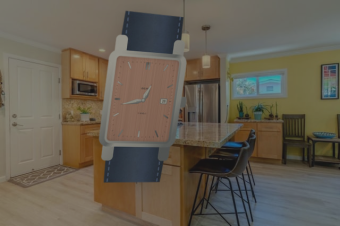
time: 12:43
